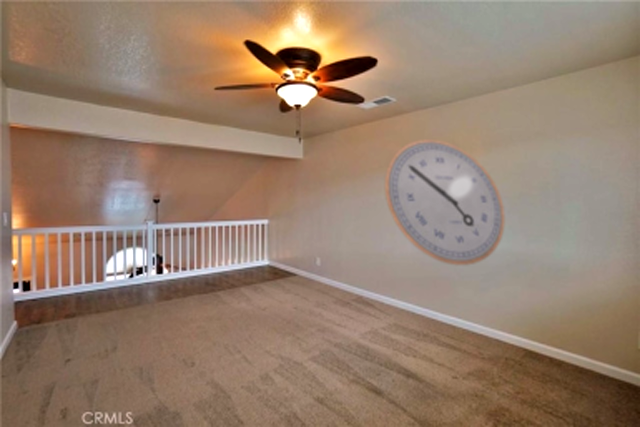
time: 4:52
